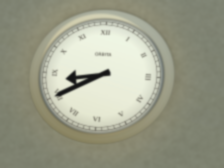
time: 8:40
